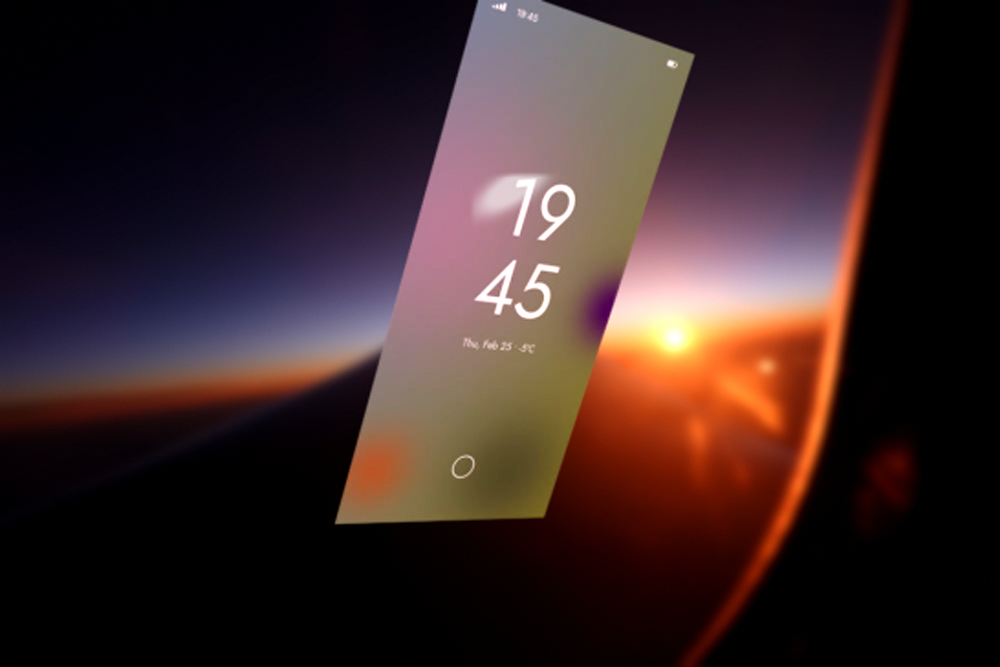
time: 19:45
